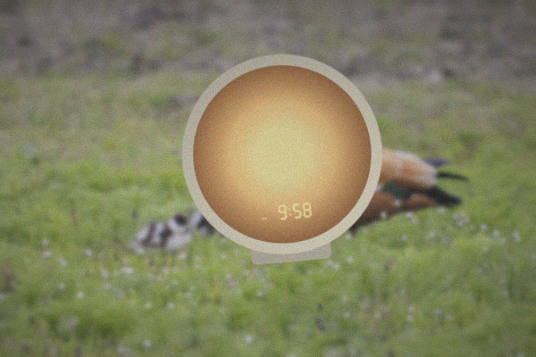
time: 9:58
